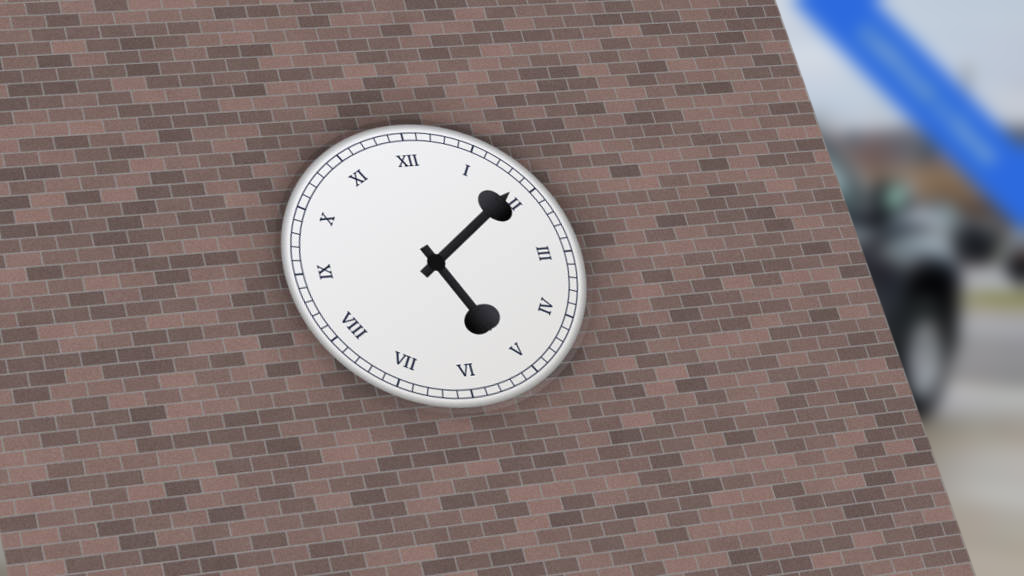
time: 5:09
